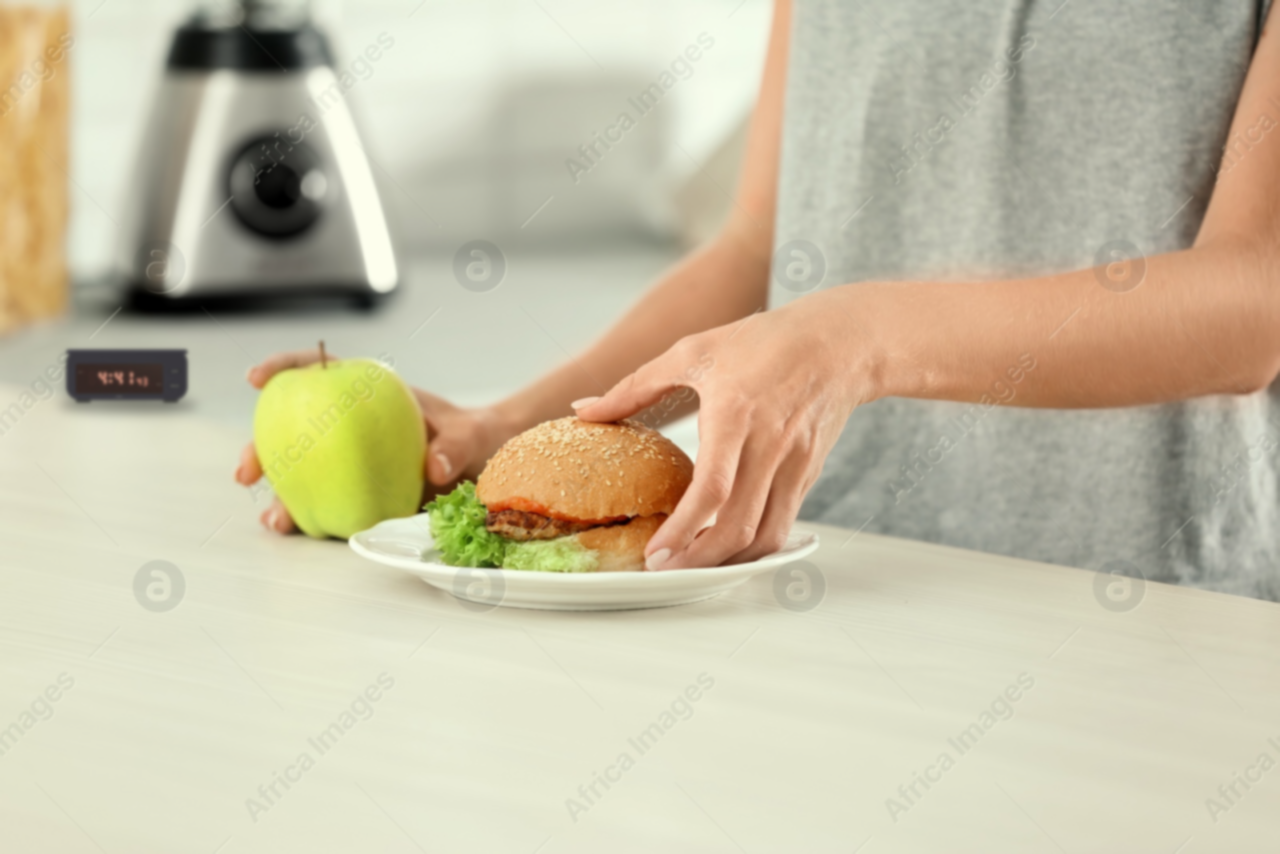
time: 4:41
